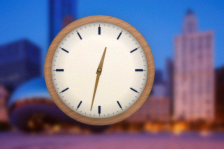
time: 12:32
